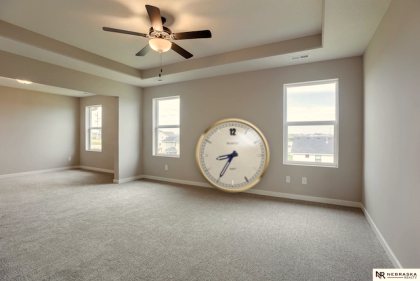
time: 8:35
